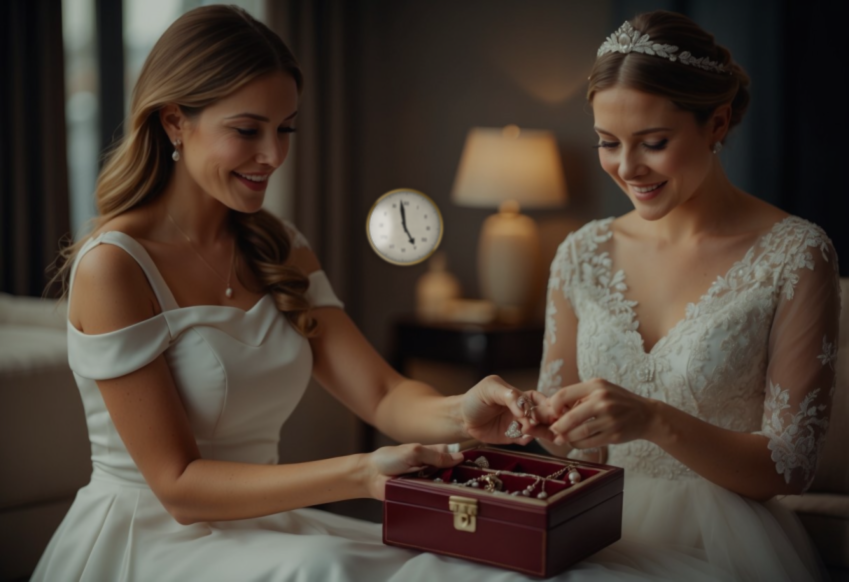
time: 4:58
